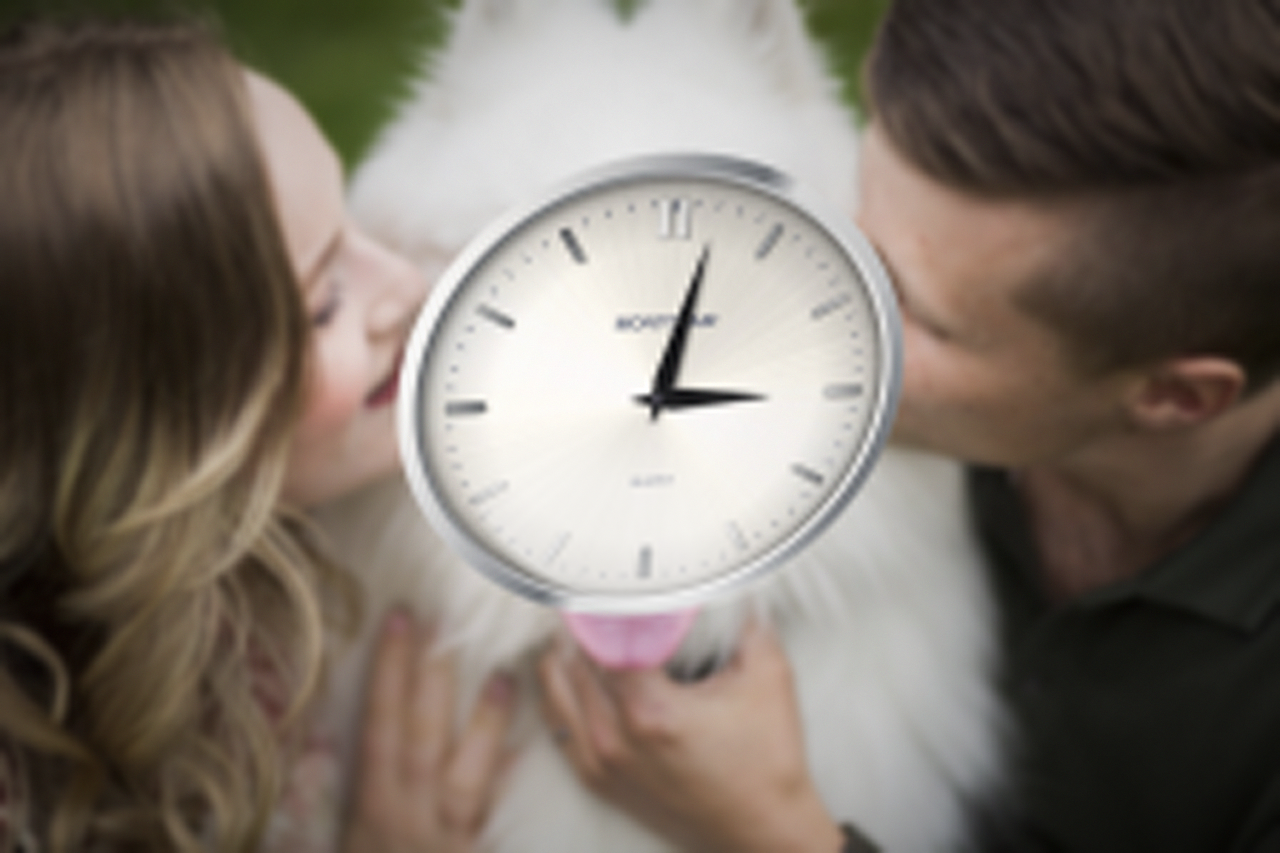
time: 3:02
